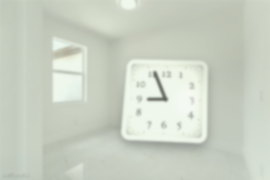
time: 8:56
